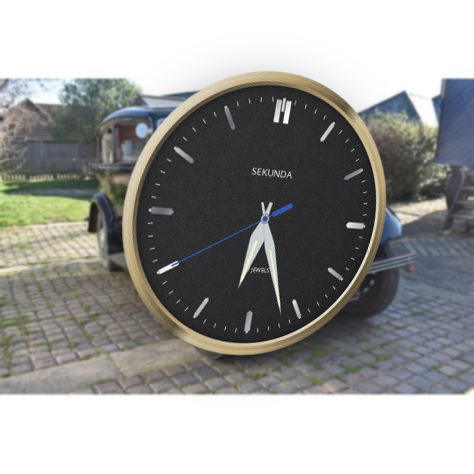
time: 6:26:40
